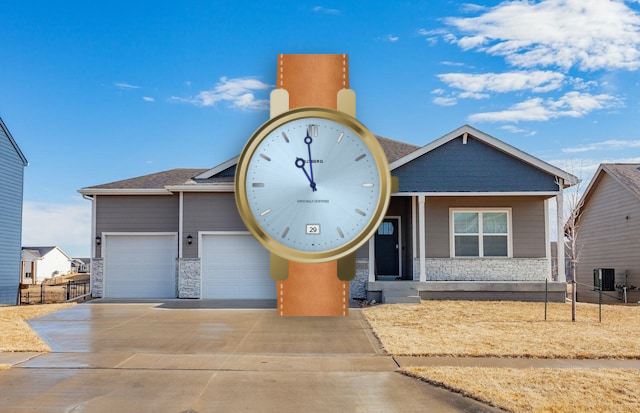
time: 10:59
